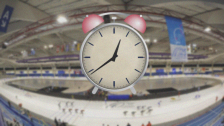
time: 12:39
